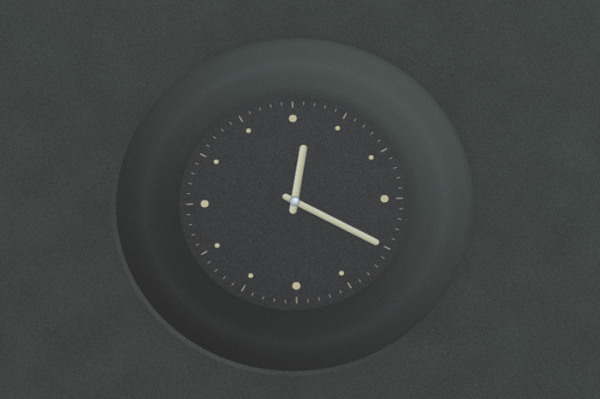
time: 12:20
